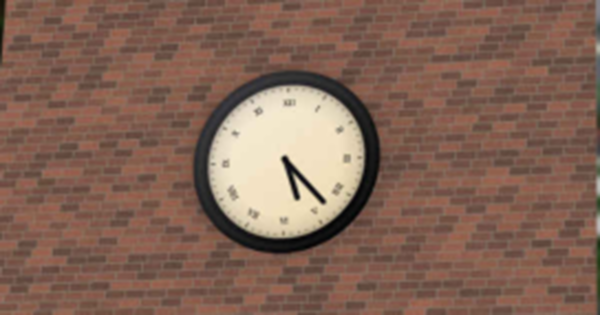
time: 5:23
